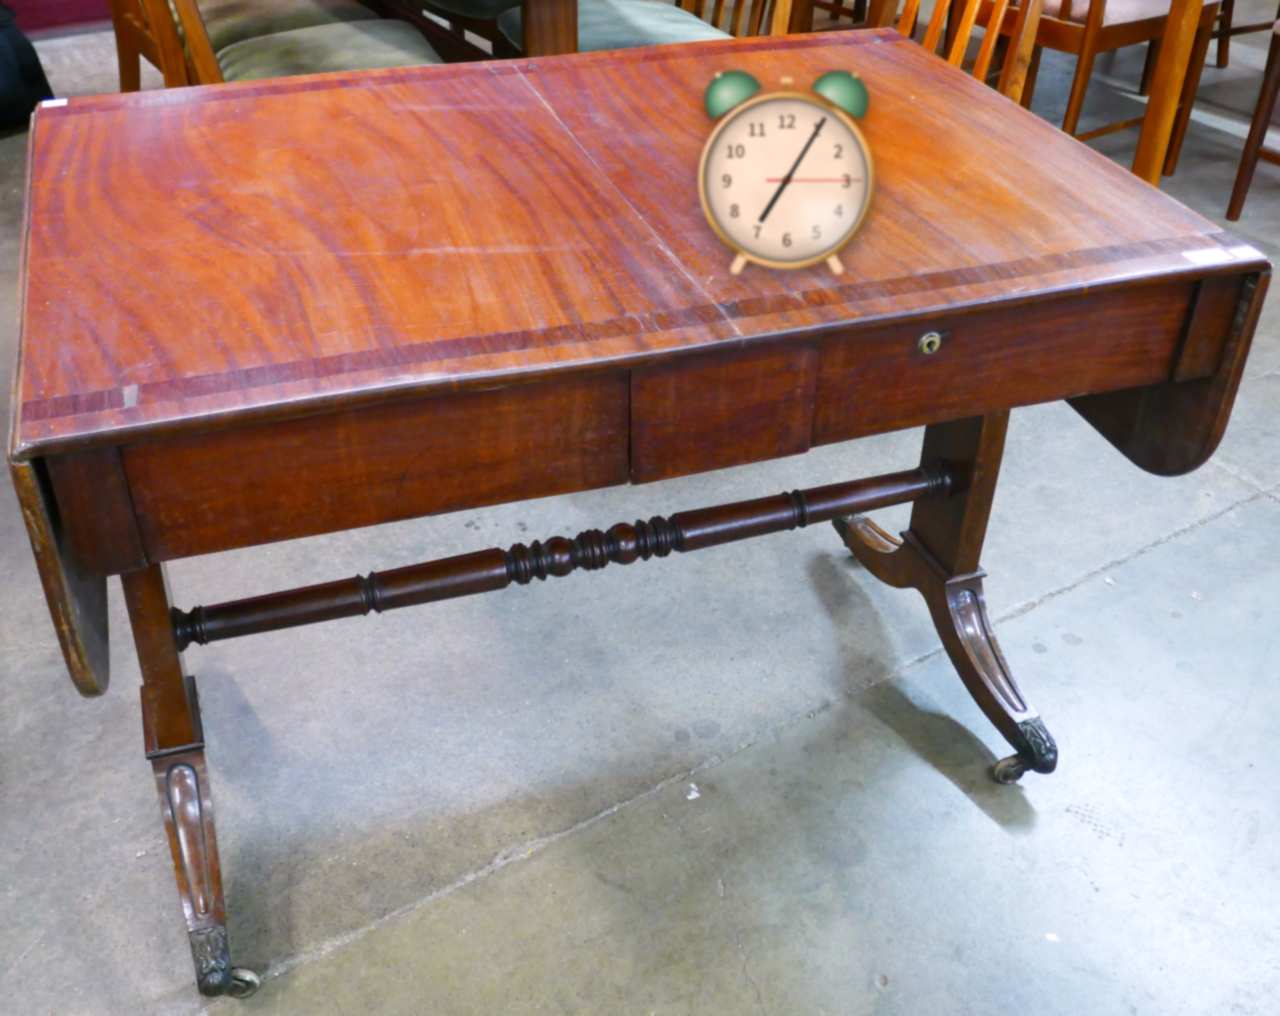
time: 7:05:15
